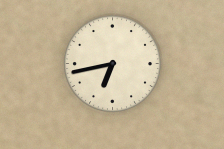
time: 6:43
